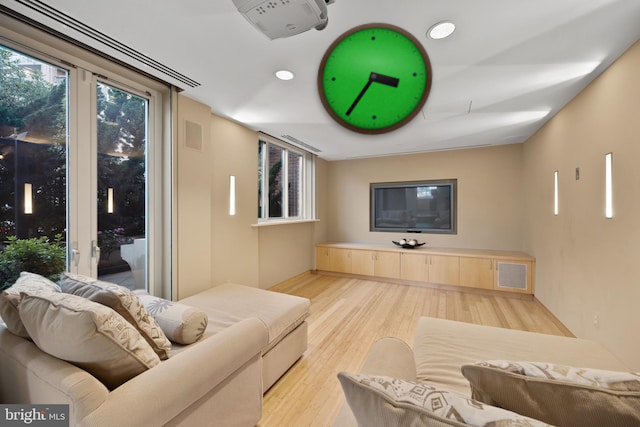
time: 3:36
